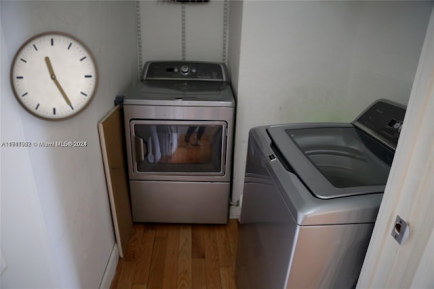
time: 11:25
